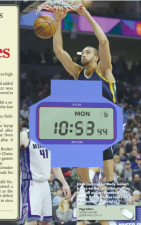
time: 10:53:44
